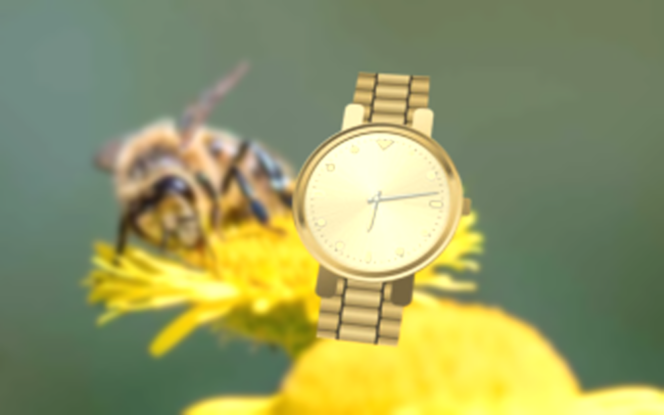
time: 6:13
